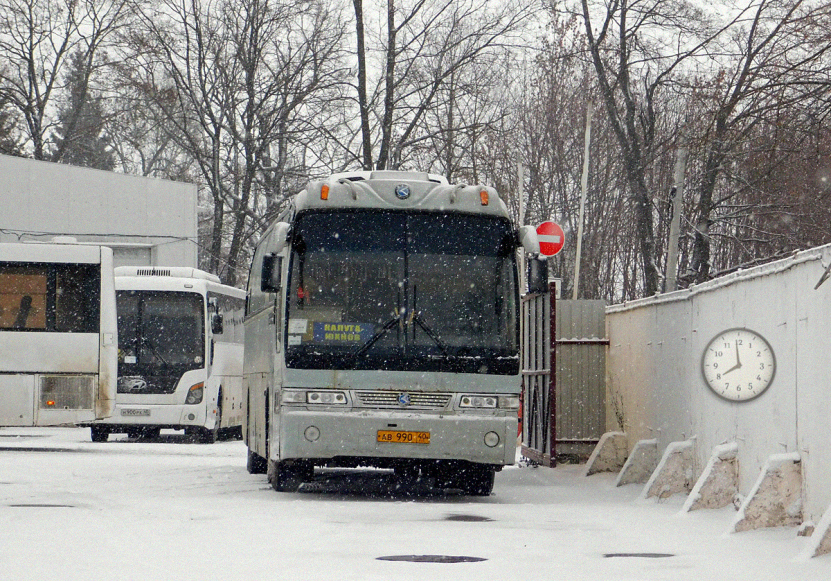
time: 7:59
